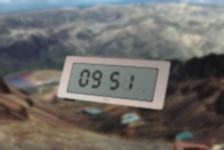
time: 9:51
